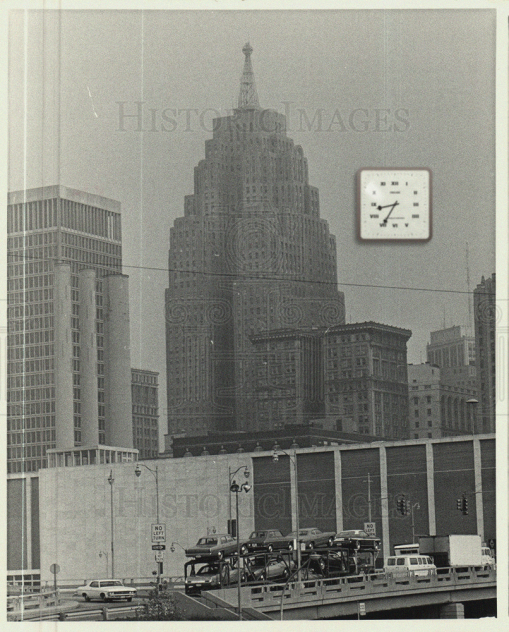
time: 8:35
